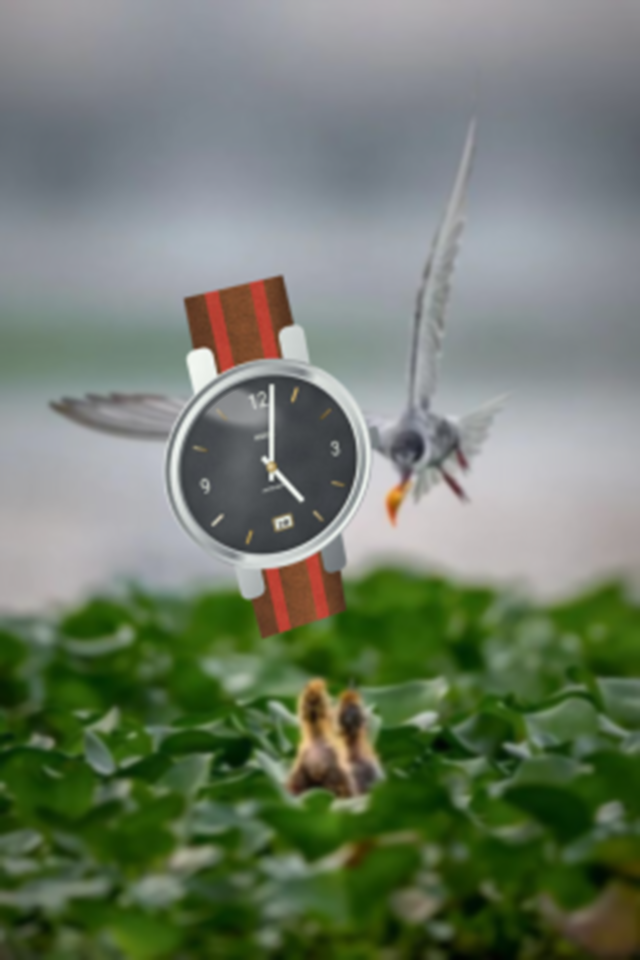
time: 5:02
